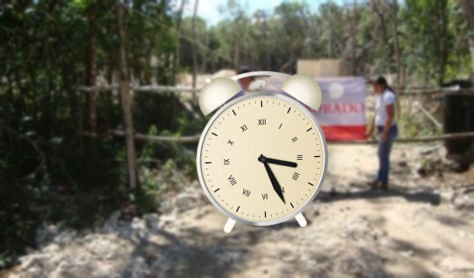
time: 3:26
